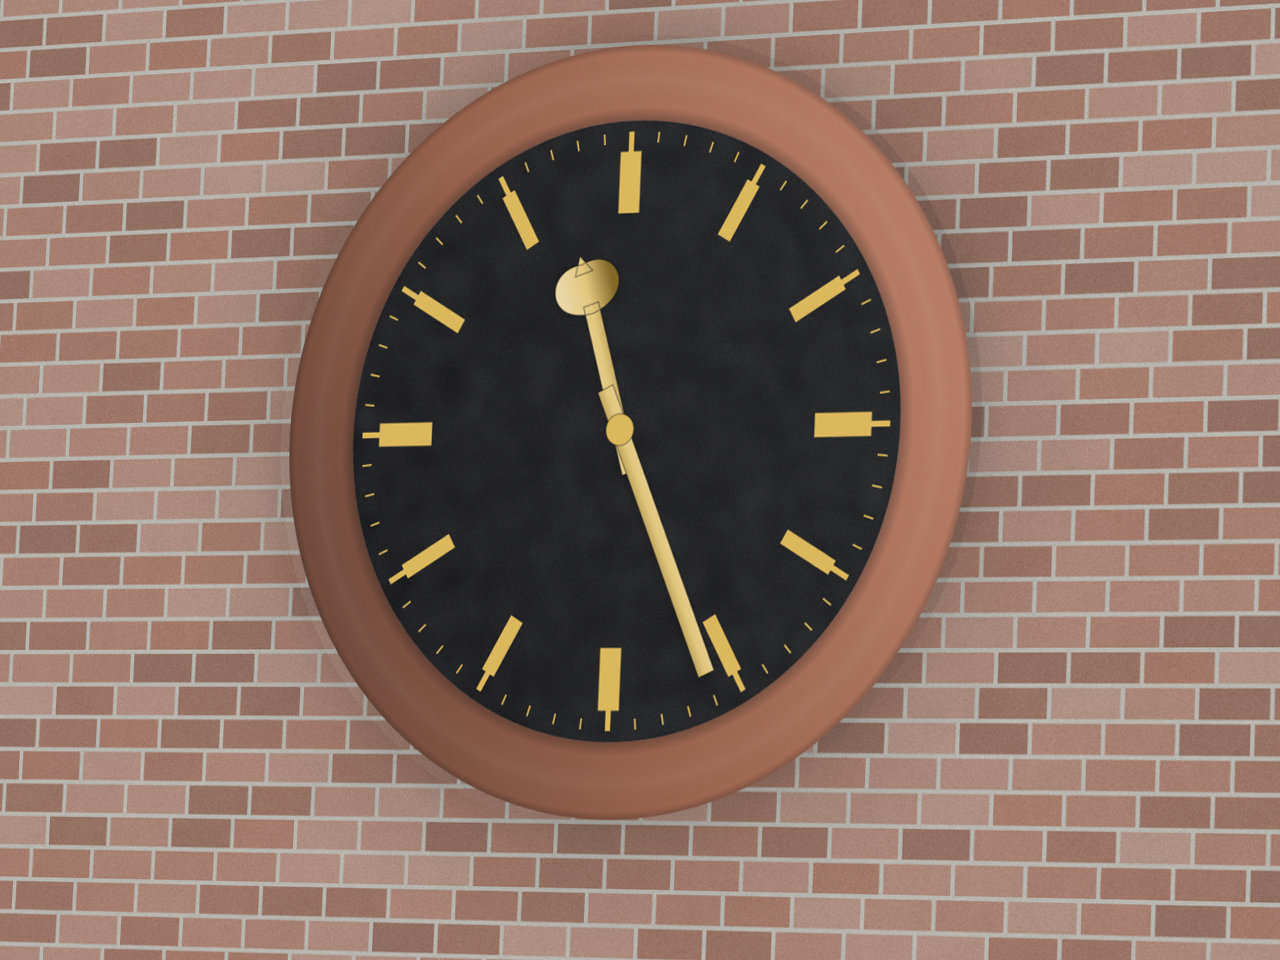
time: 11:26
